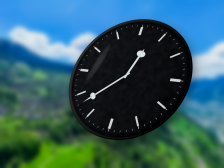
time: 12:38
